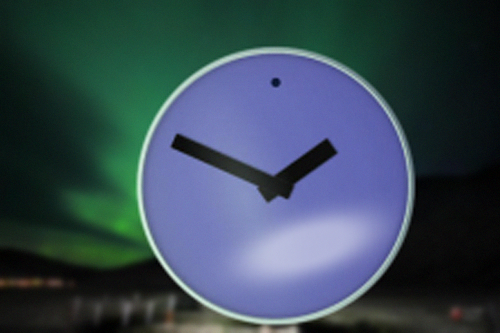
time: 1:49
